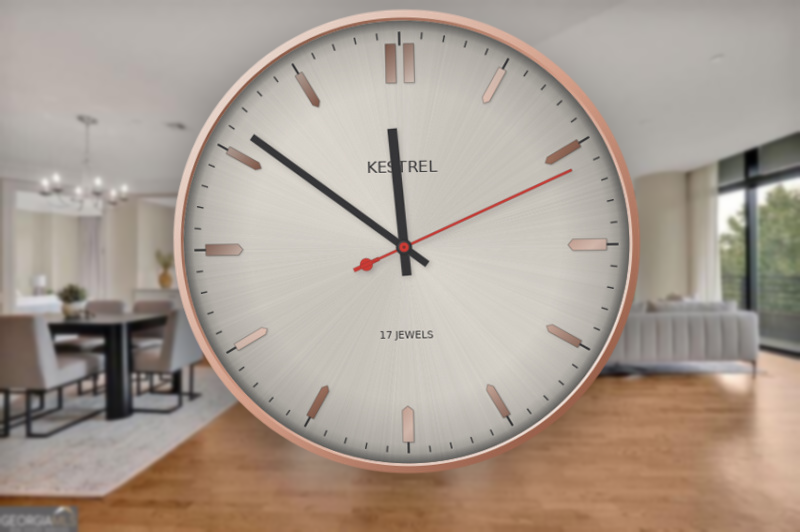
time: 11:51:11
